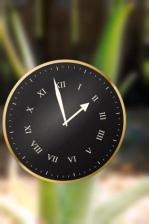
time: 1:59
